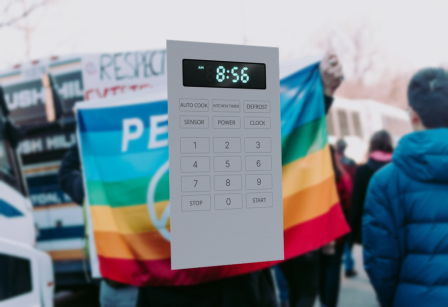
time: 8:56
